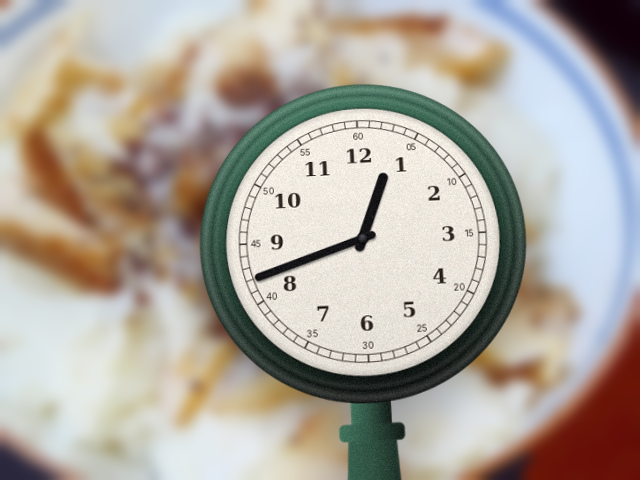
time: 12:42
